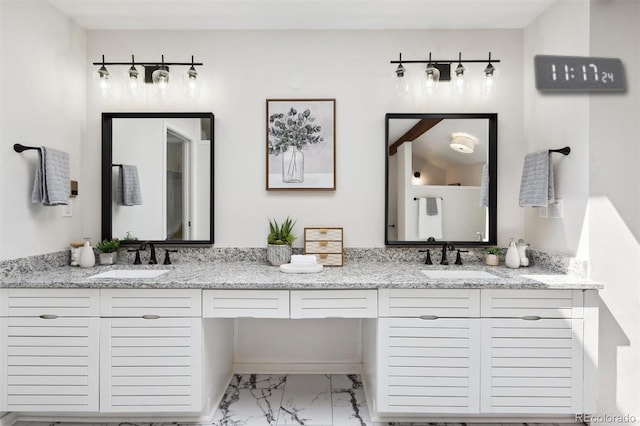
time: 11:17:24
